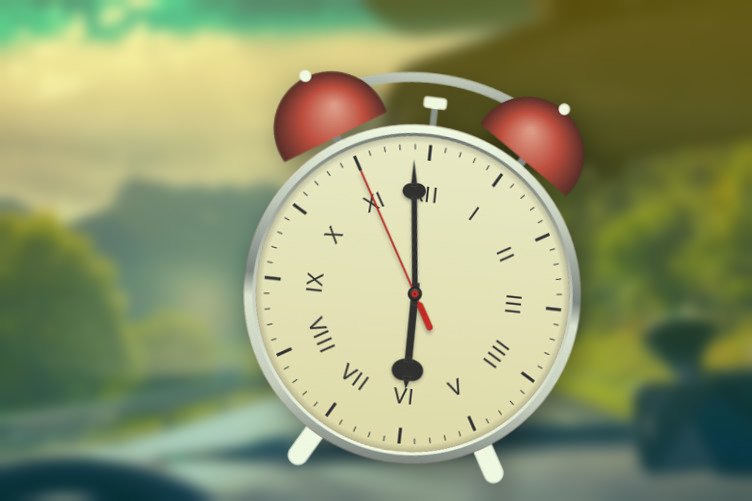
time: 5:58:55
